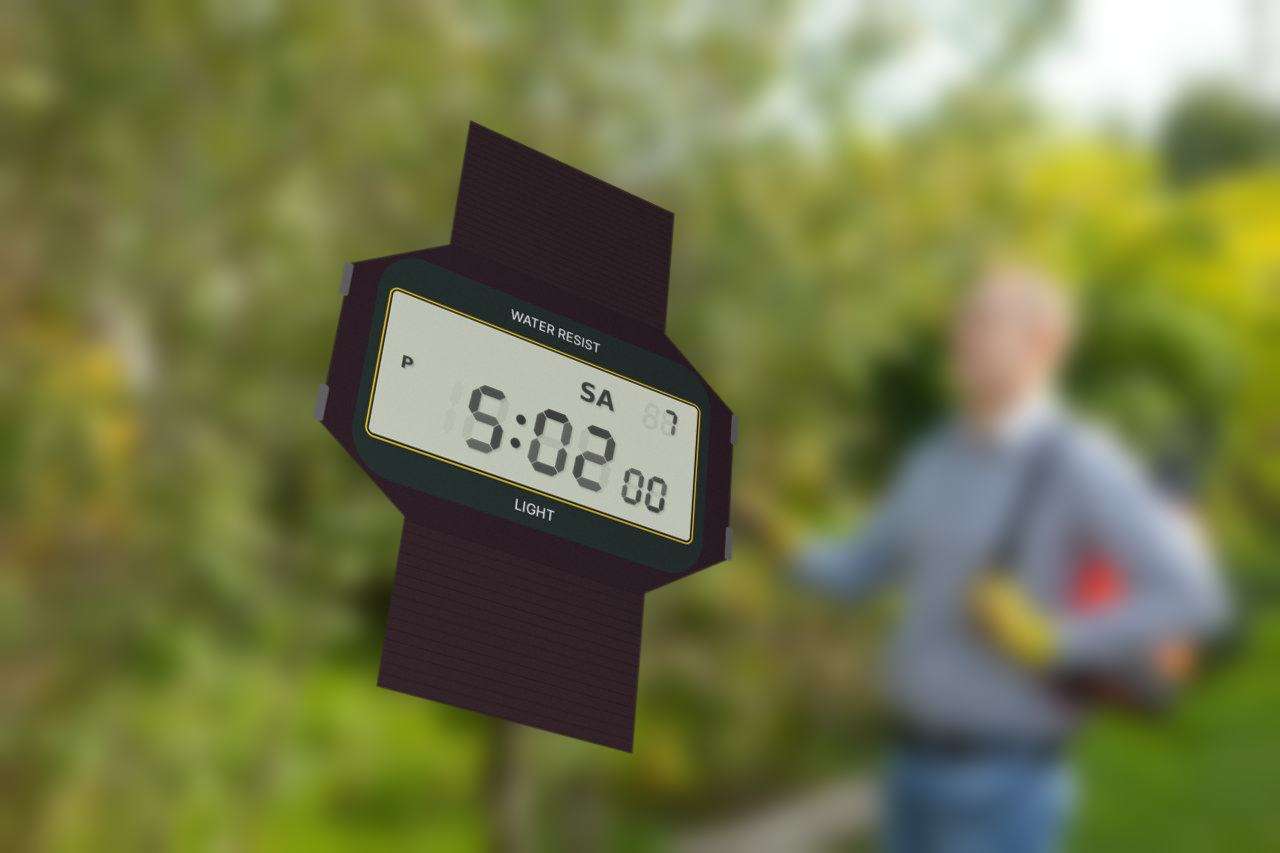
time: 5:02:00
